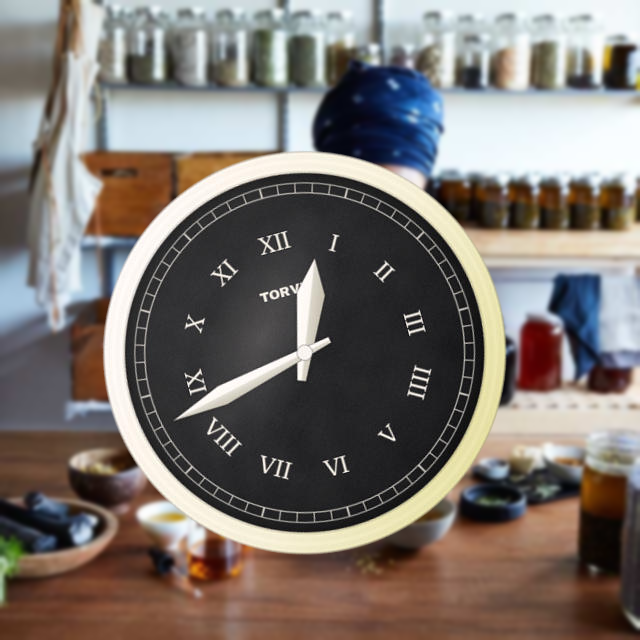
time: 12:43
